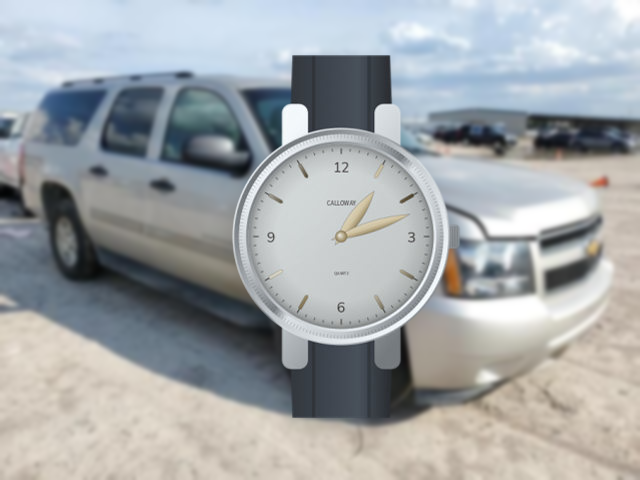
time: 1:12
